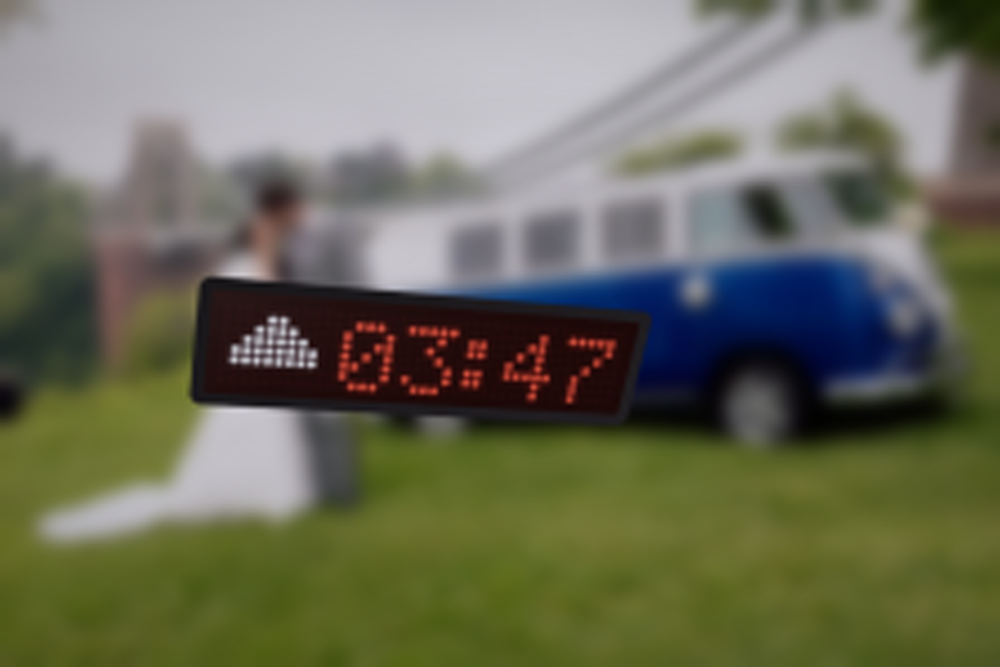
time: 3:47
